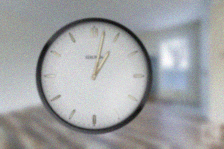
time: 1:02
